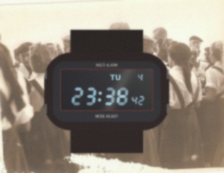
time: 23:38
